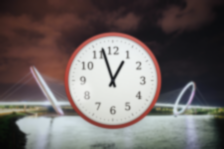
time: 12:57
